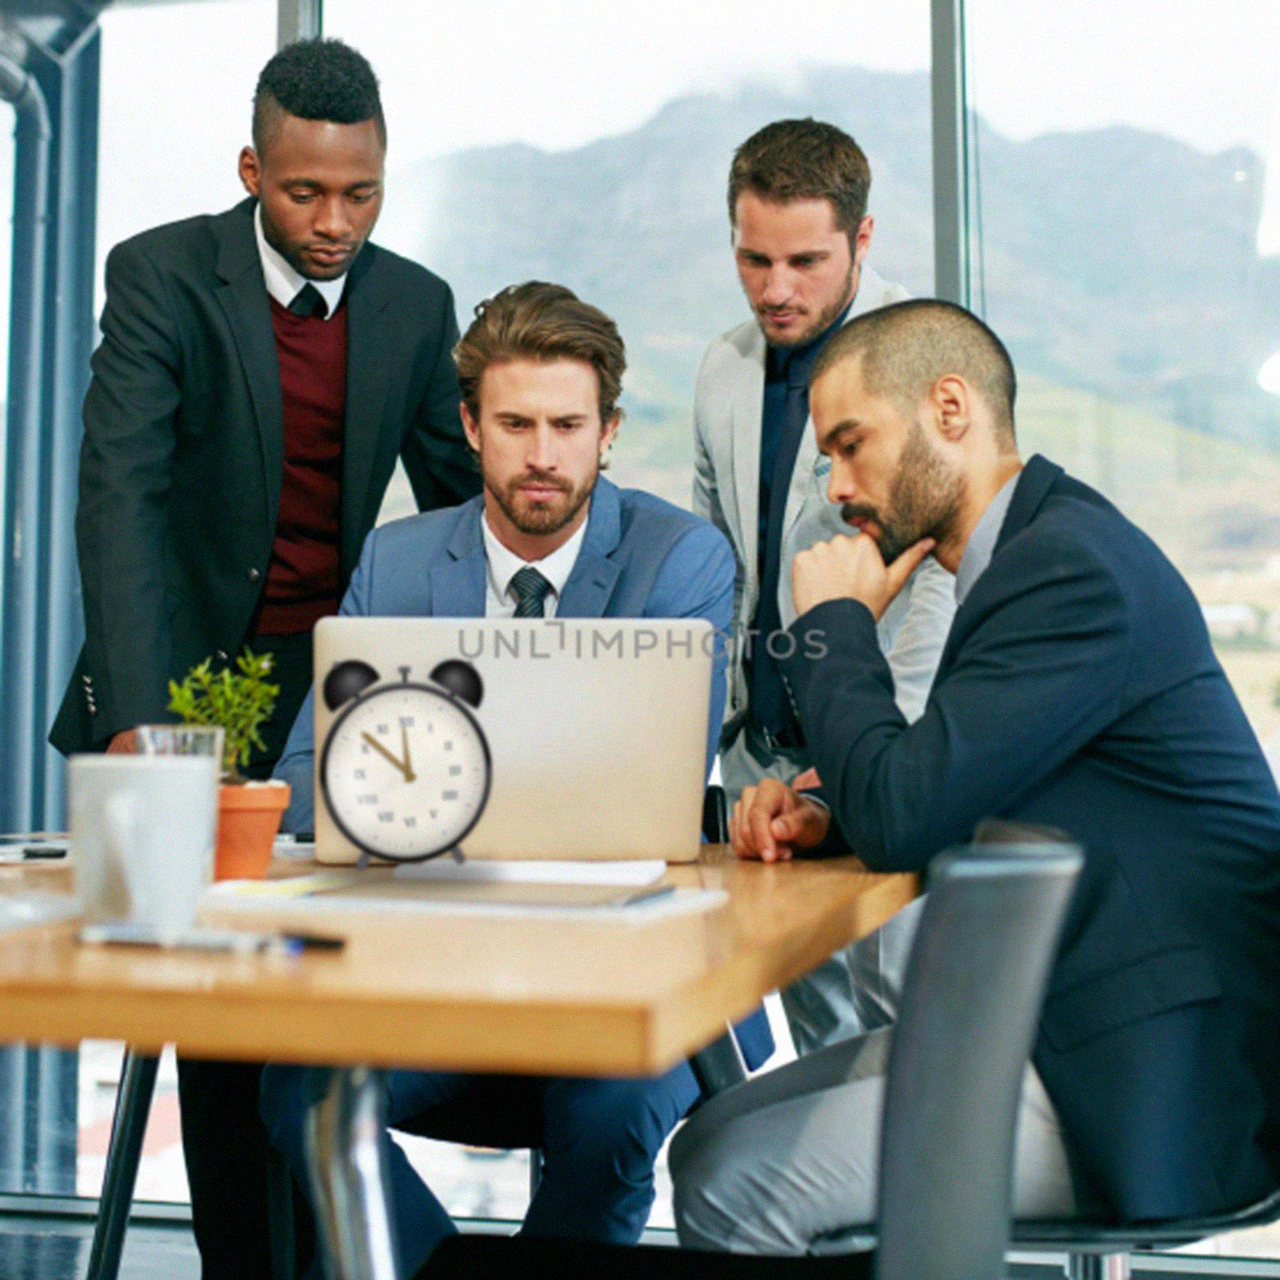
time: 11:52
